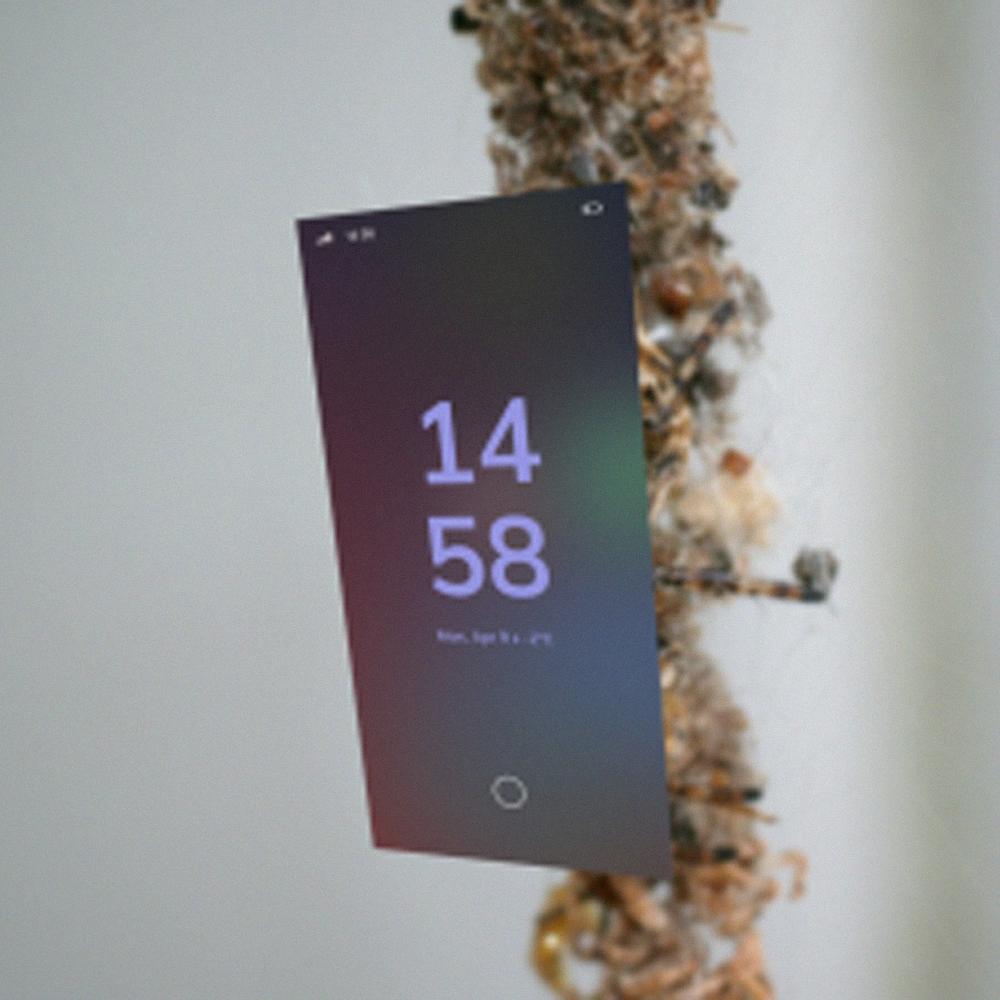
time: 14:58
